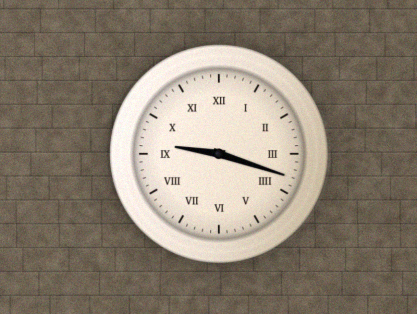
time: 9:18
